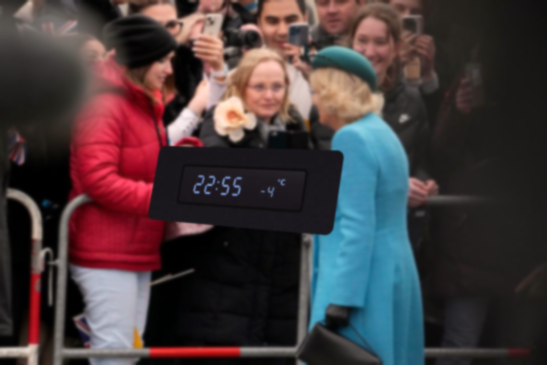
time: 22:55
